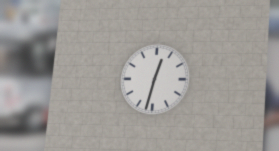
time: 12:32
